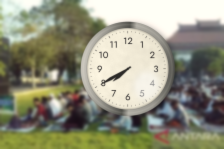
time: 7:40
